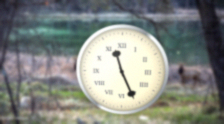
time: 11:26
